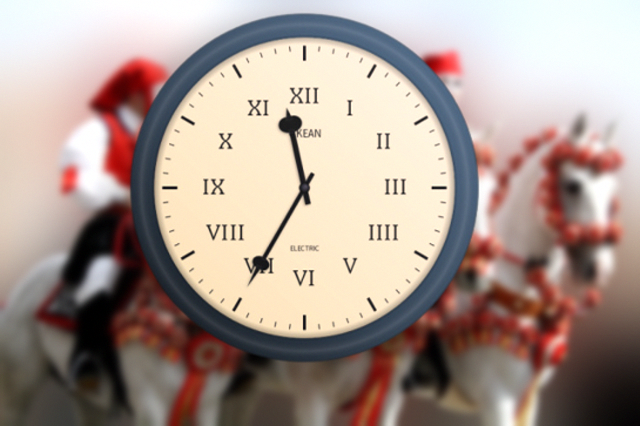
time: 11:35
